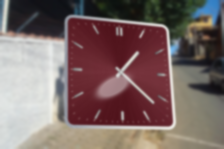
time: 1:22
